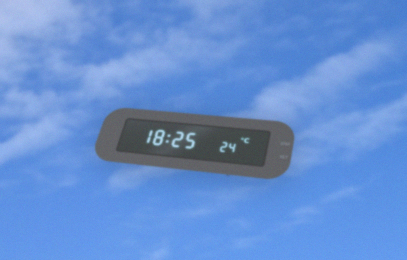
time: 18:25
